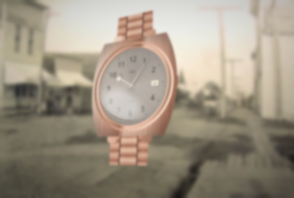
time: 10:06
